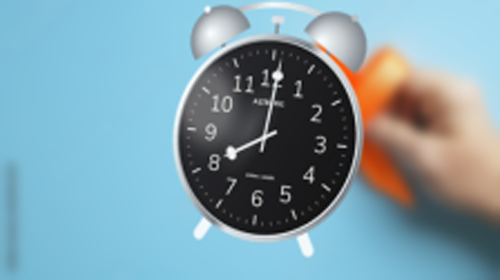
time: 8:01
